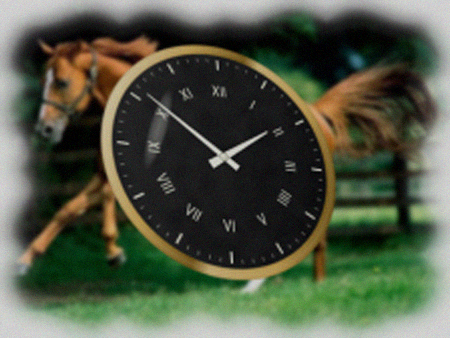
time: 1:51
